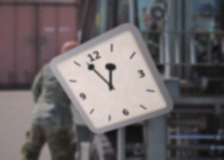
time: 12:57
